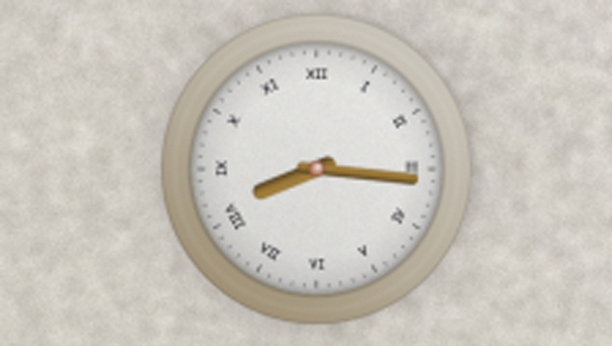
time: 8:16
